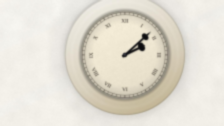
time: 2:08
